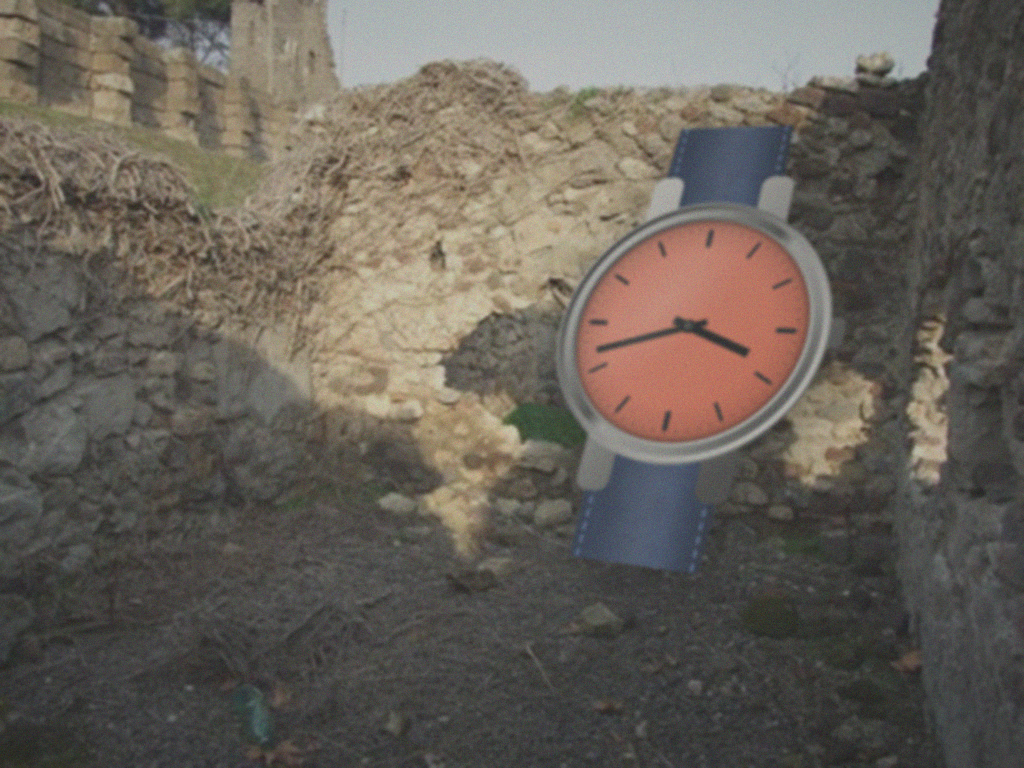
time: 3:42
